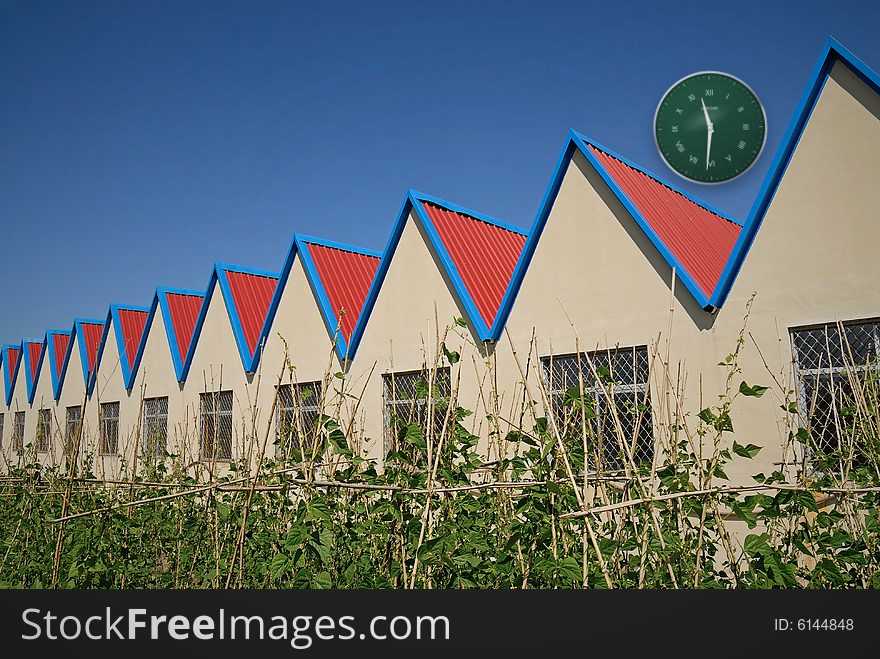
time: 11:31
